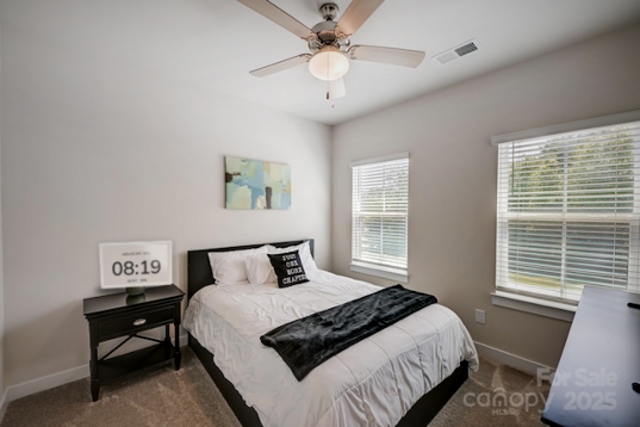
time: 8:19
